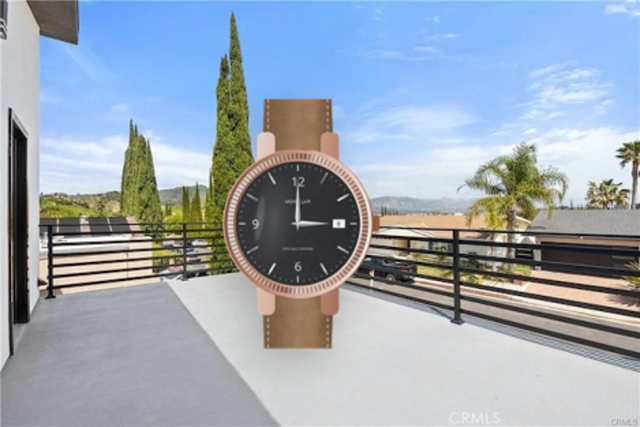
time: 3:00
